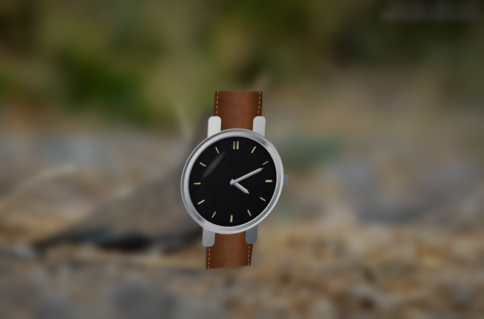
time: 4:11
